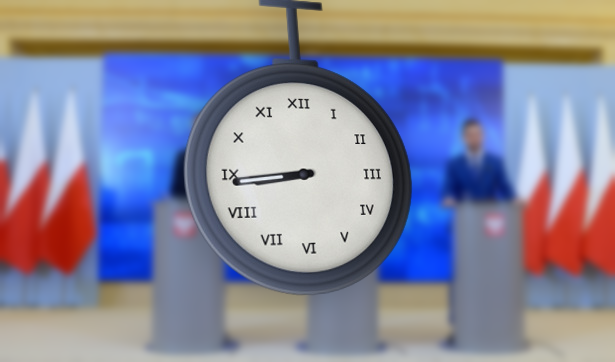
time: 8:44
